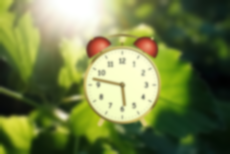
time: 5:47
